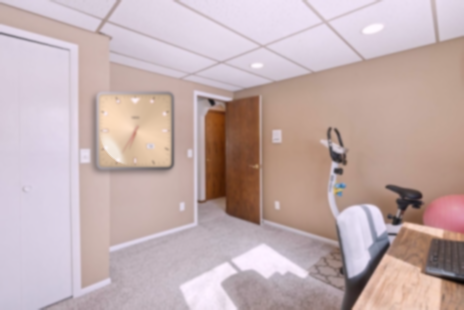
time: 6:35
